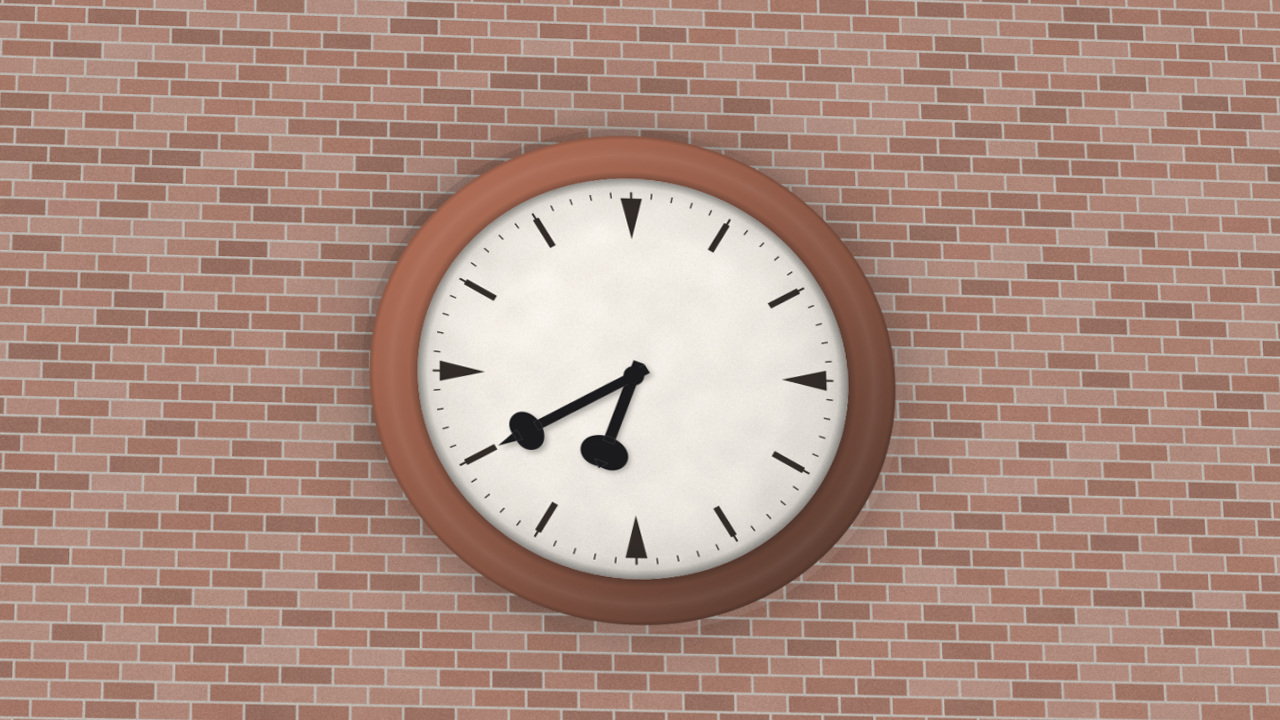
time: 6:40
